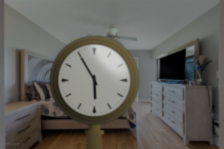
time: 5:55
